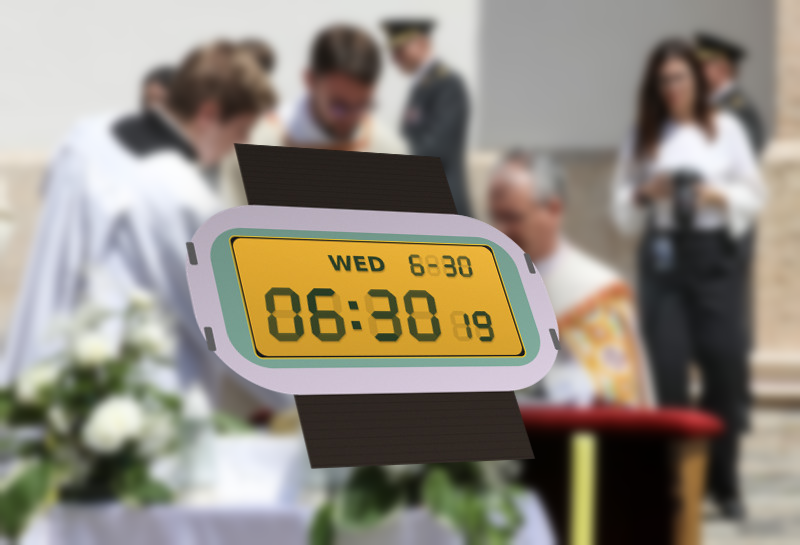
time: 6:30:19
